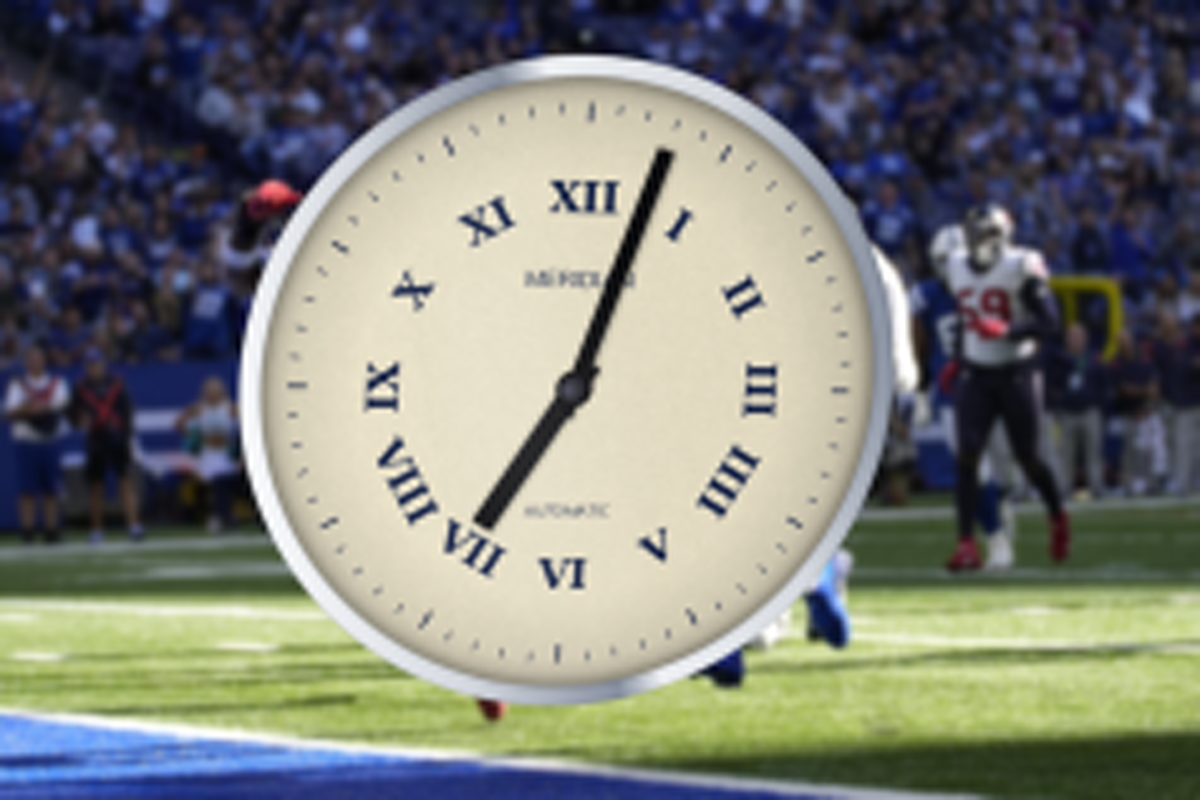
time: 7:03
